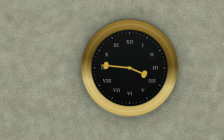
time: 3:46
